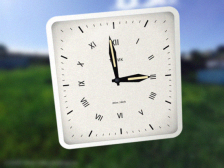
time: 2:59
